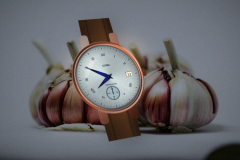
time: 7:50
